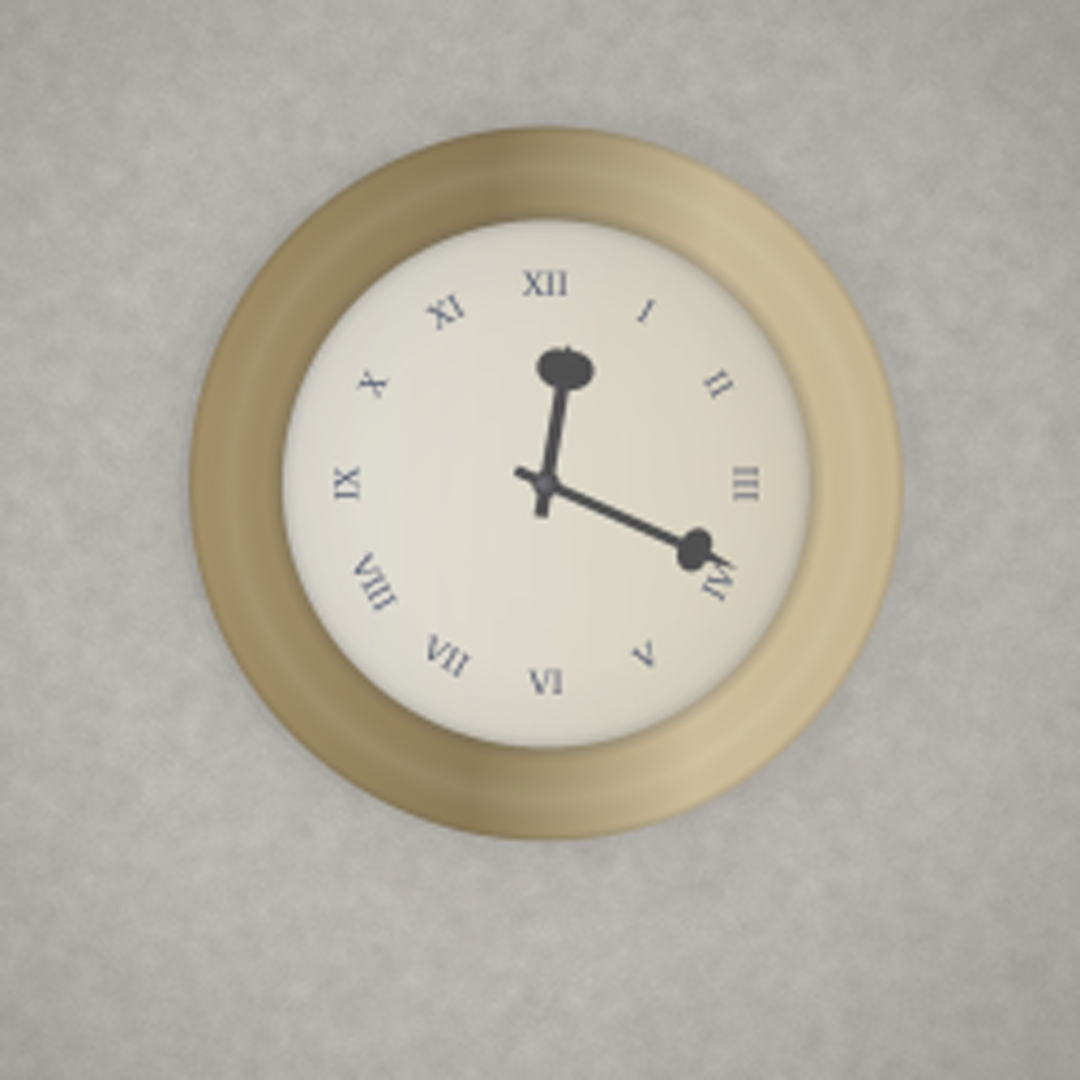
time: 12:19
